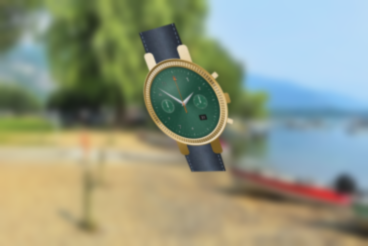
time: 1:52
